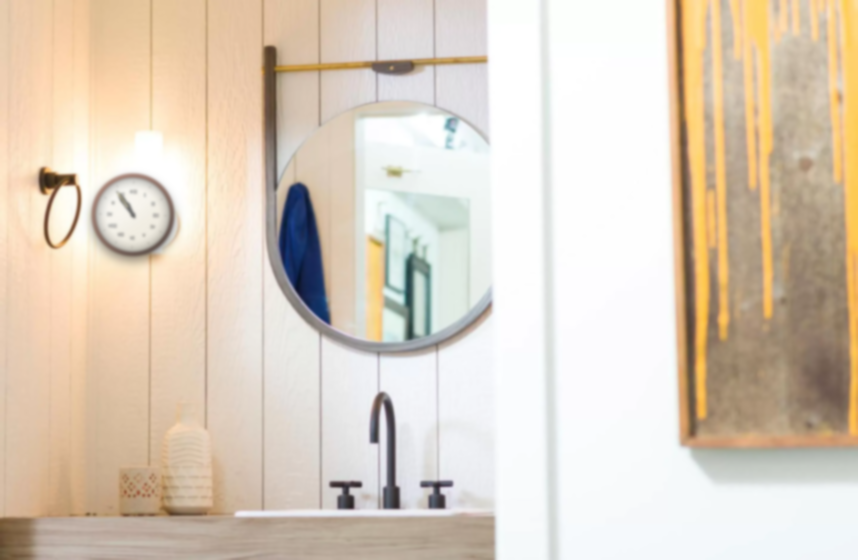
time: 10:54
